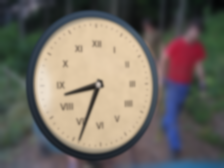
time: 8:34
